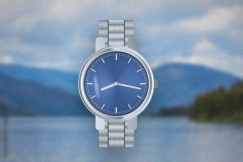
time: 8:17
